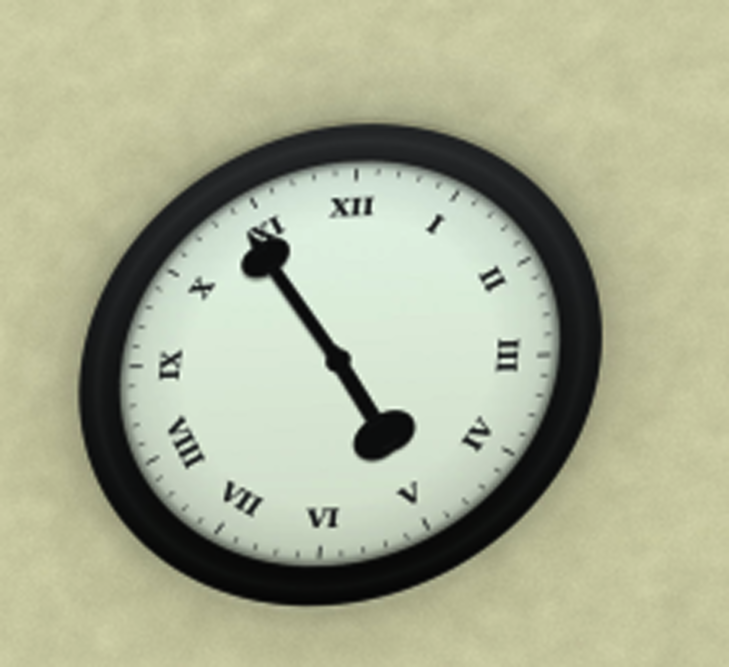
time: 4:54
